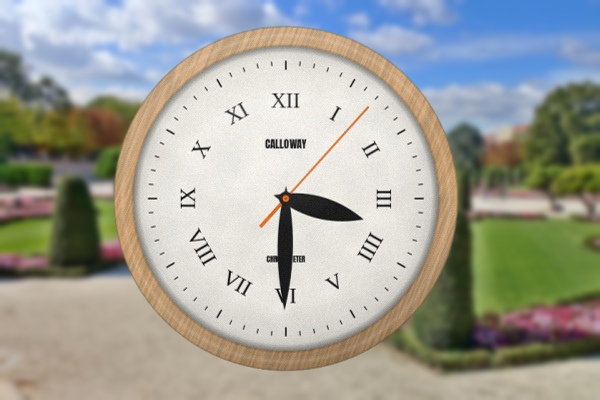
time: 3:30:07
